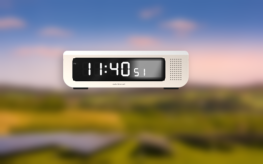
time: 11:40:51
